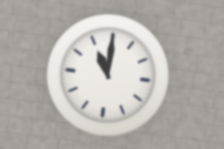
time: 11:00
